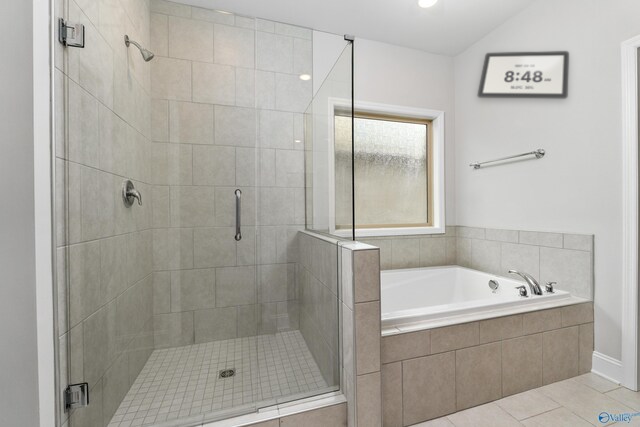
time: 8:48
